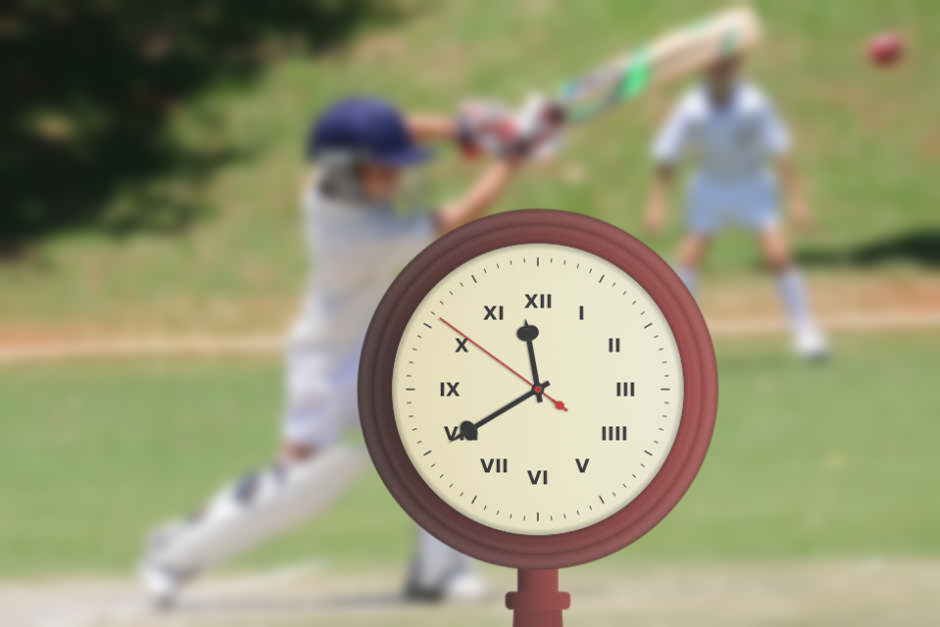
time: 11:39:51
